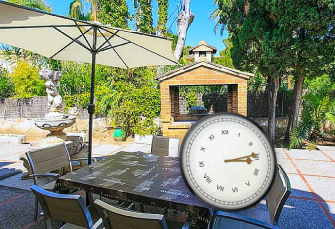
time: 3:14
